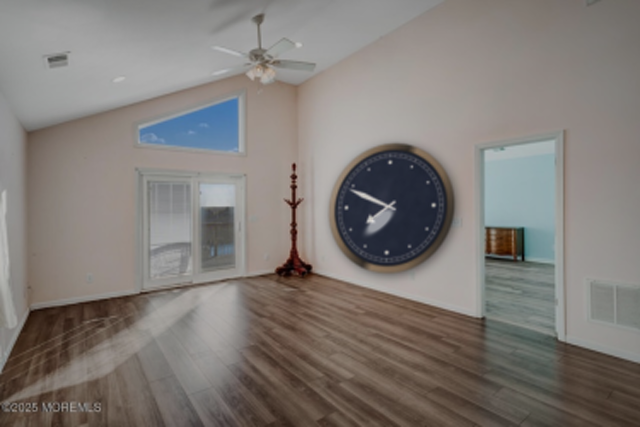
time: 7:49
